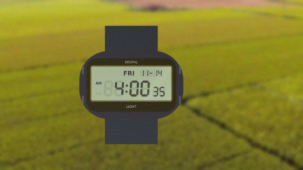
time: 4:00:35
